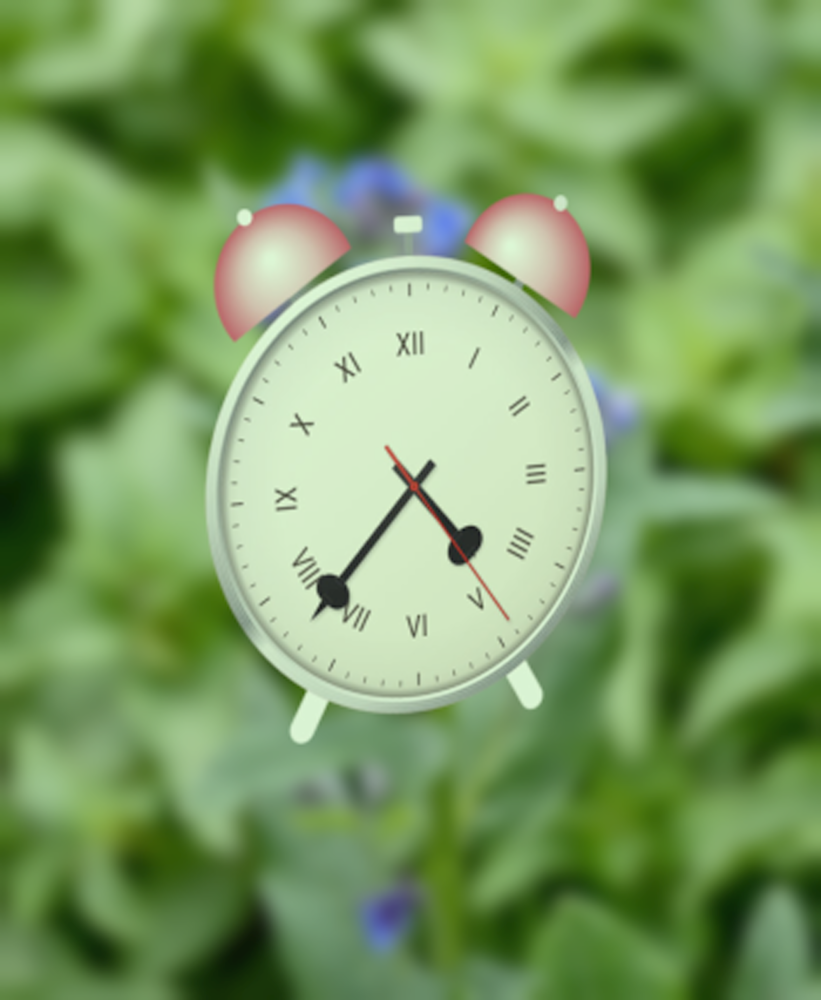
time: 4:37:24
